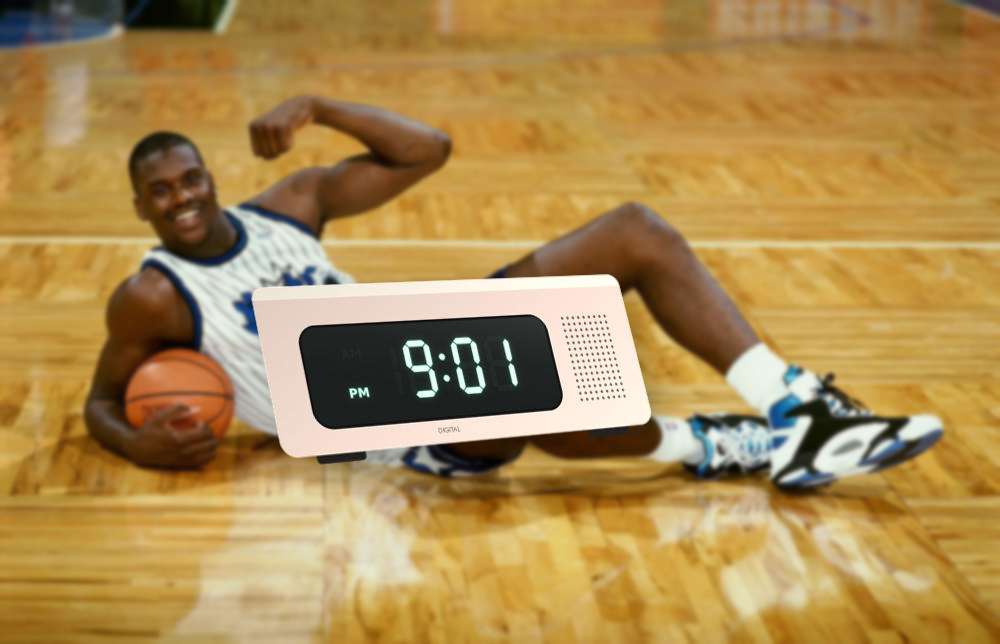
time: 9:01
